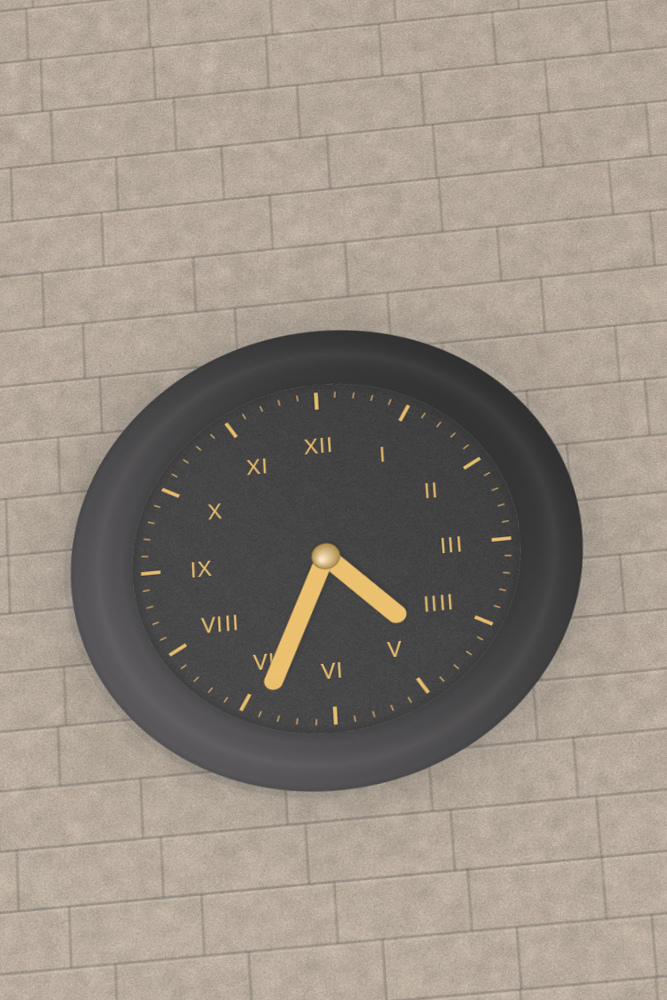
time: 4:34
